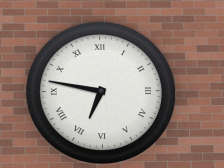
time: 6:47
